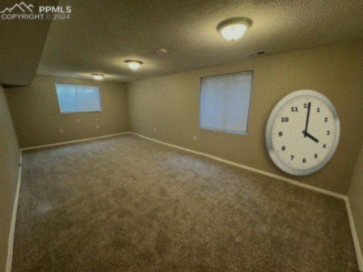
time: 4:01
